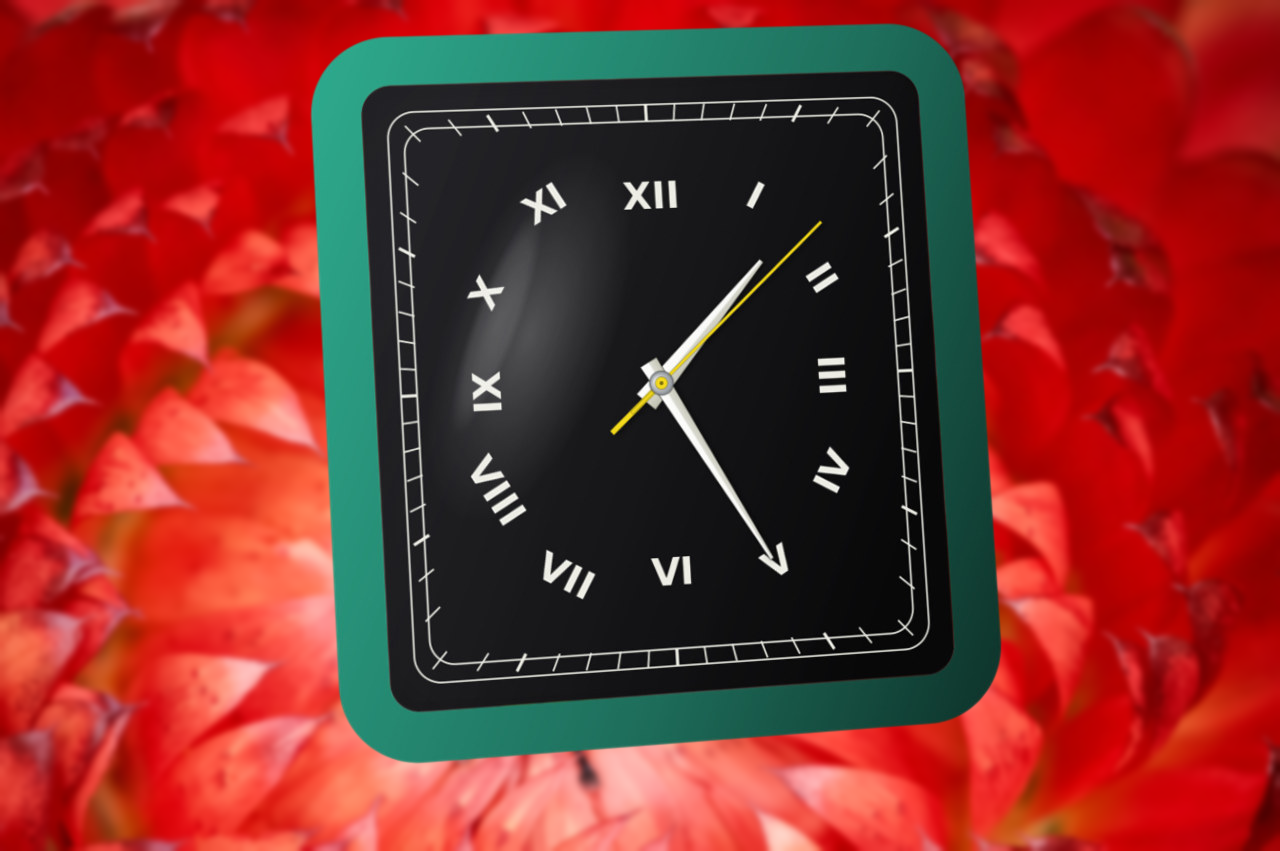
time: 1:25:08
